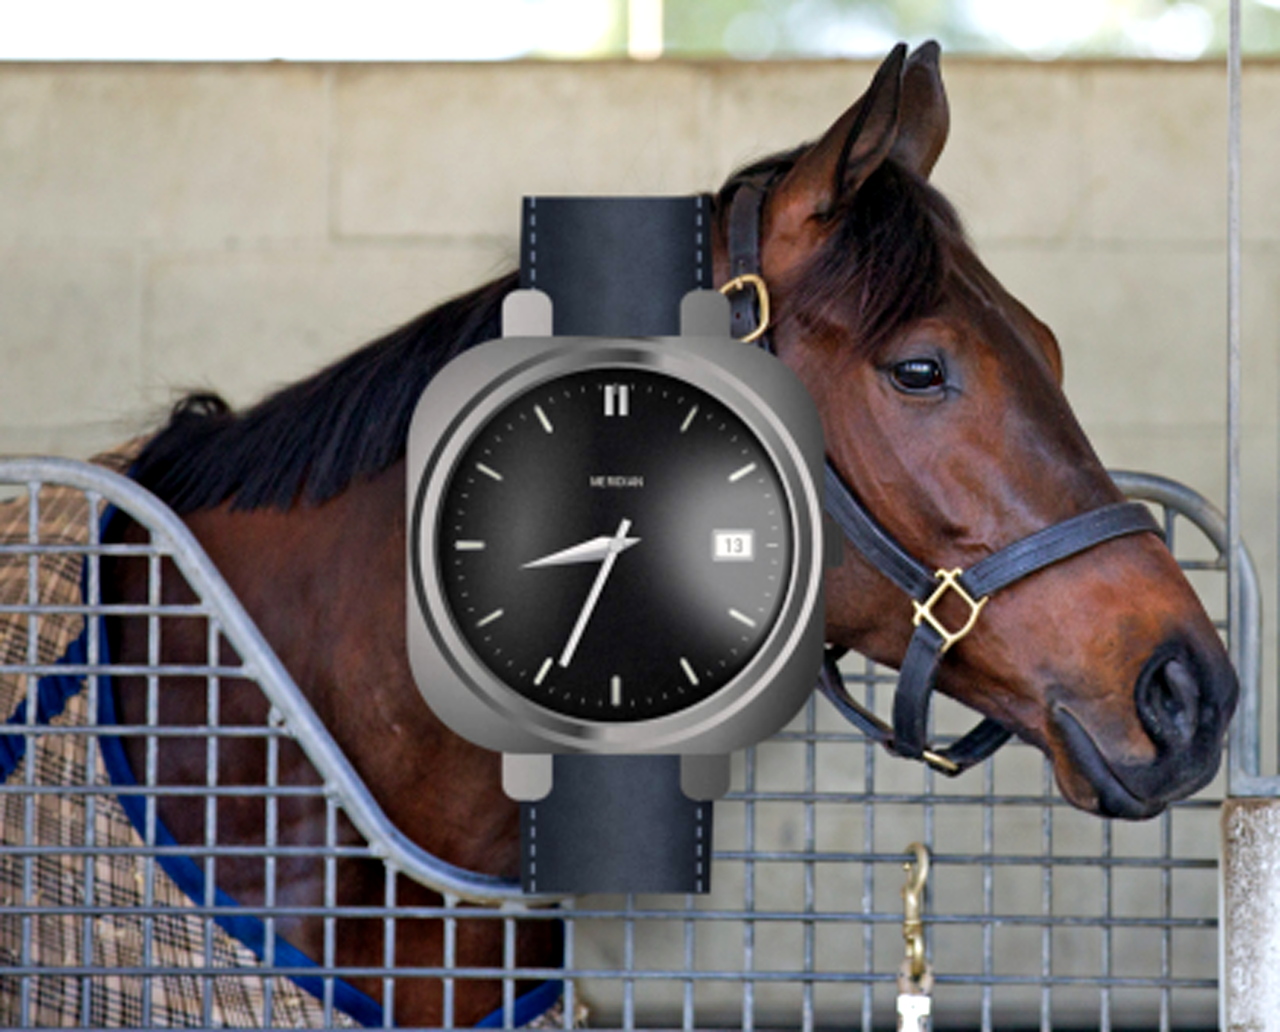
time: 8:34
